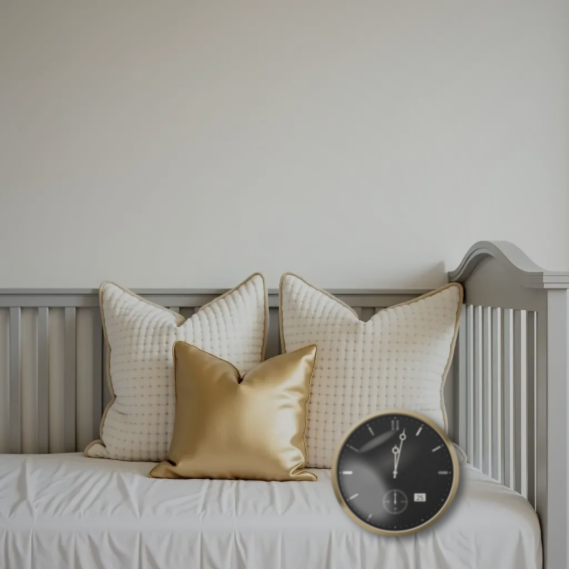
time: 12:02
